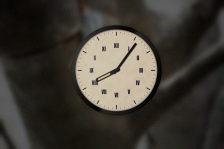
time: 8:06
